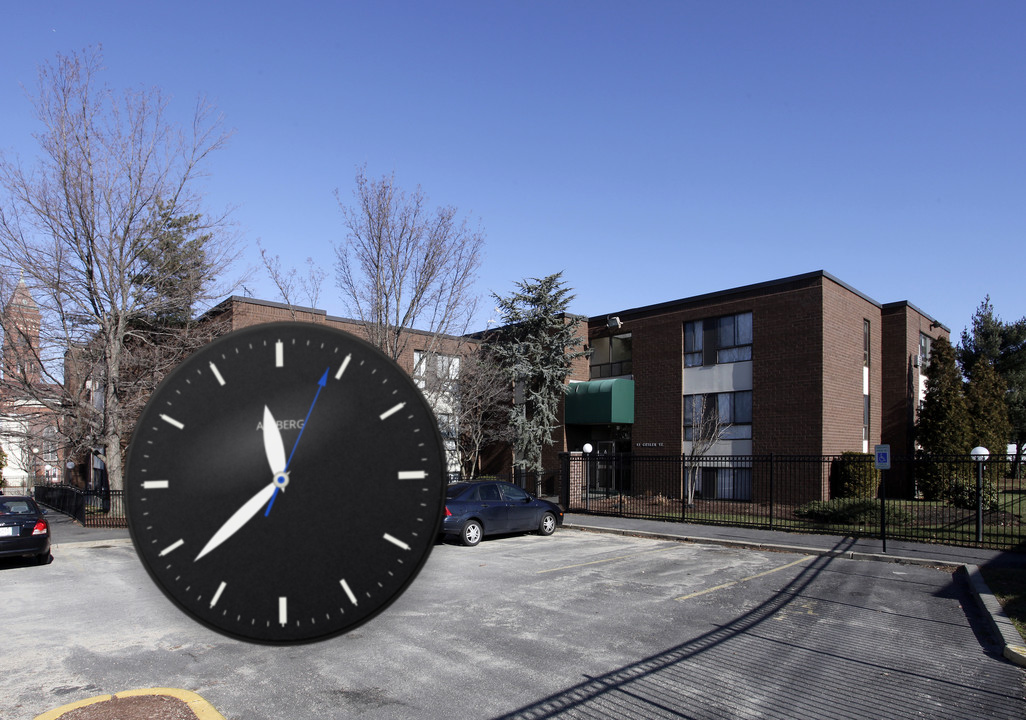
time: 11:38:04
